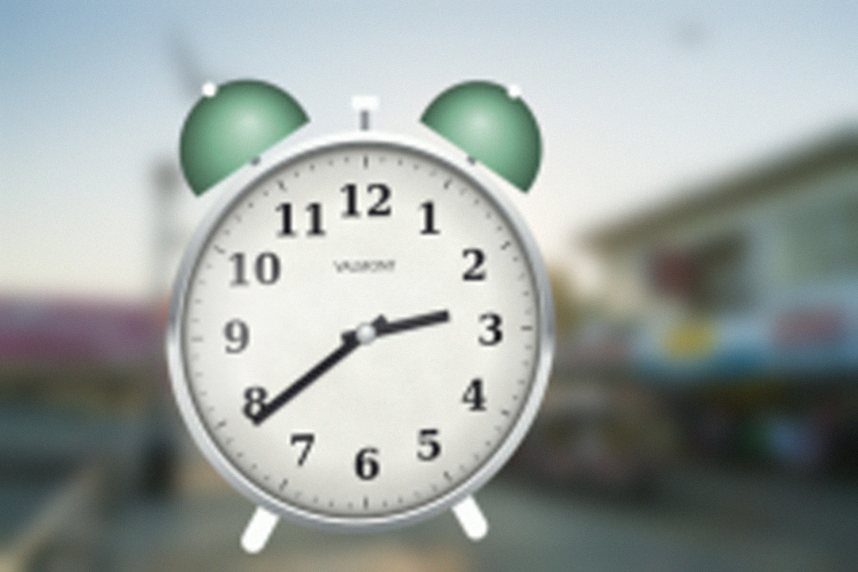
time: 2:39
